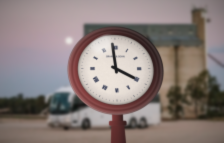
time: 3:59
